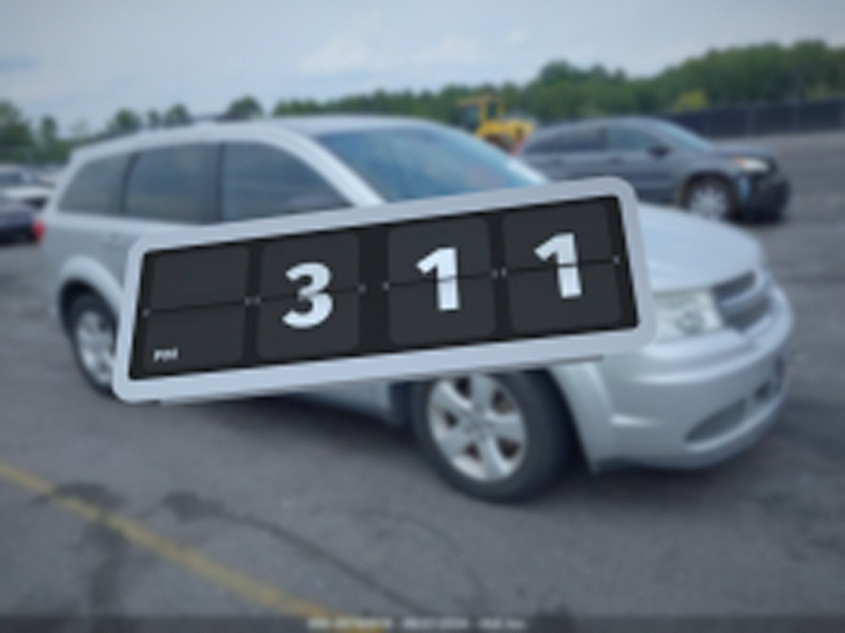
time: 3:11
